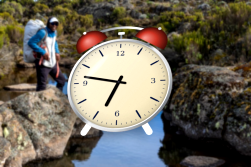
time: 6:47
